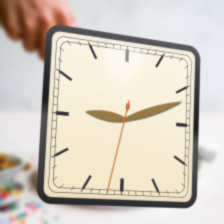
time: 9:11:32
